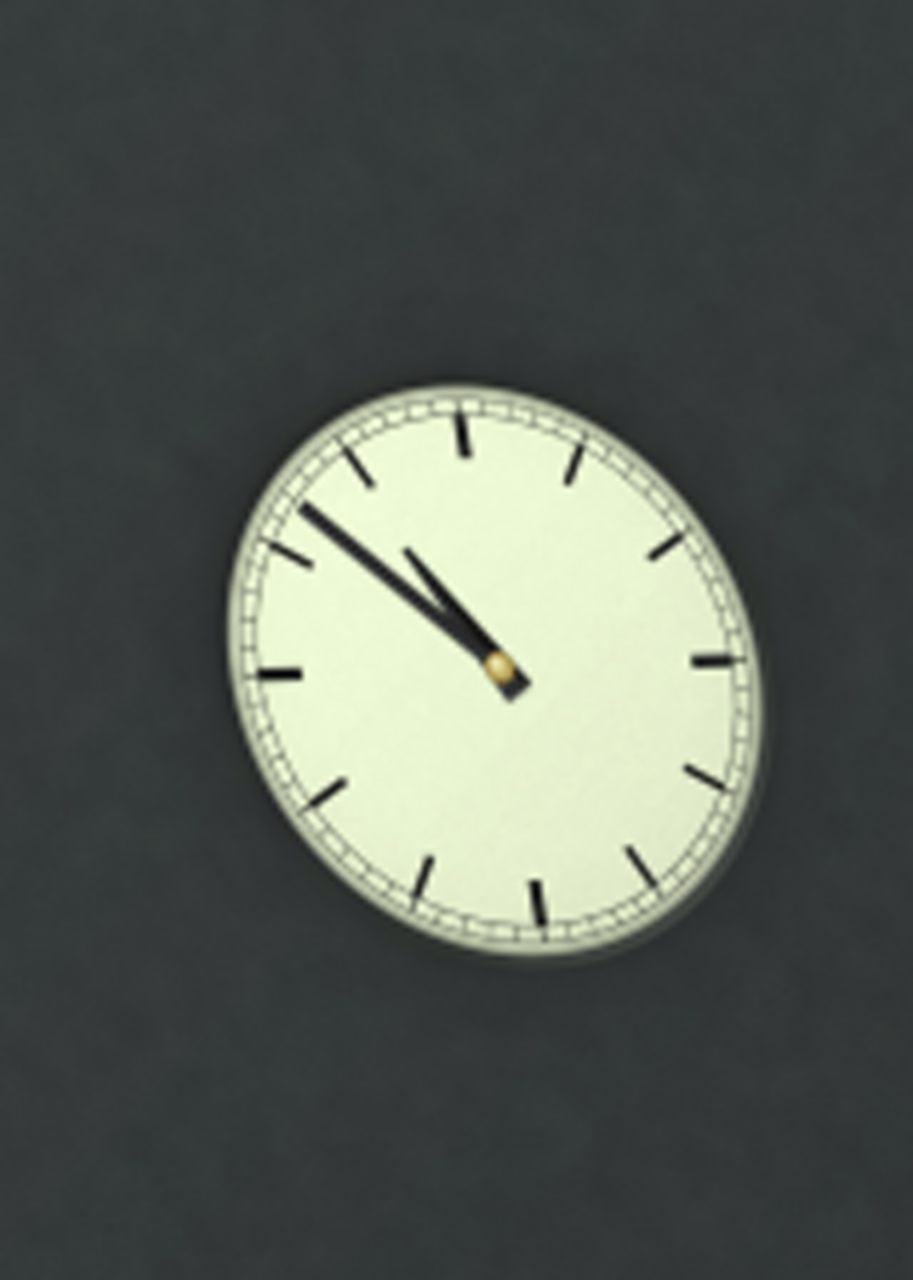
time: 10:52
